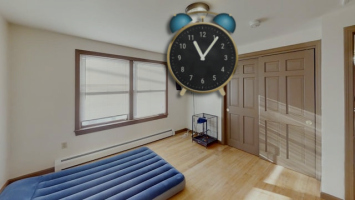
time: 11:06
